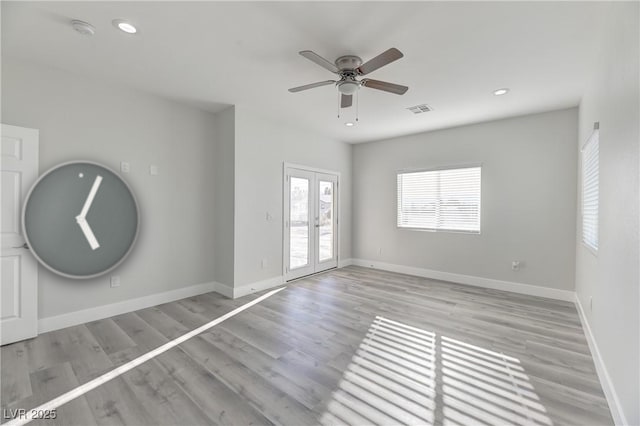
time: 5:04
